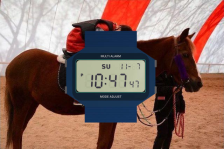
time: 10:47:47
